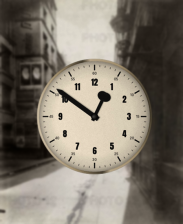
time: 12:51
